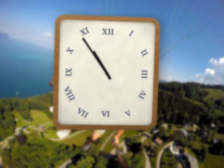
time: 10:54
